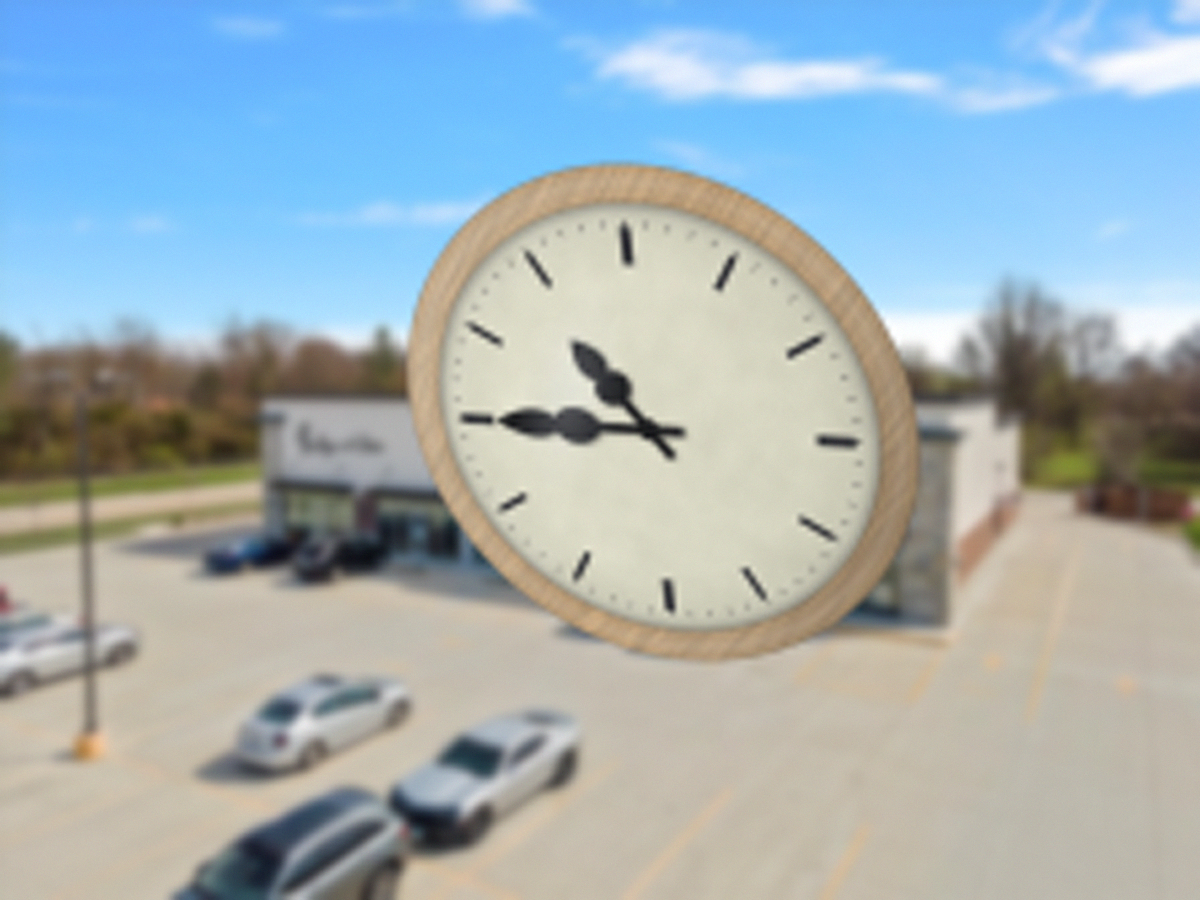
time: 10:45
